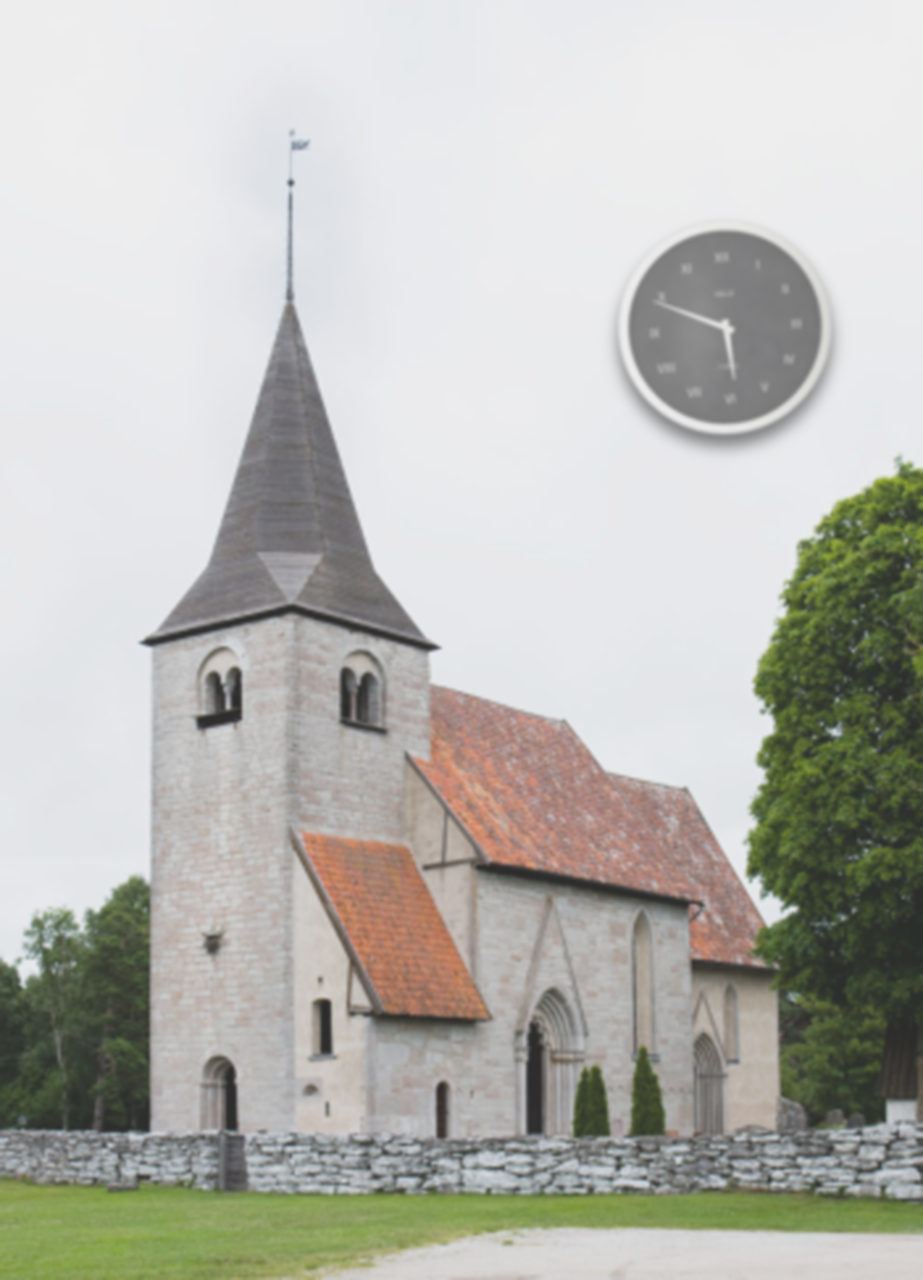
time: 5:49
